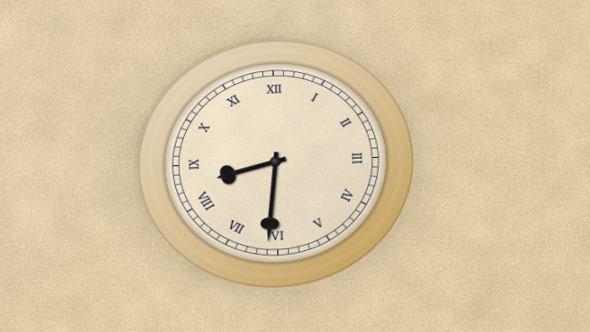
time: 8:31
